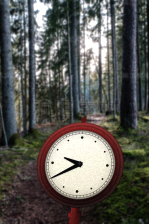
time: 9:40
